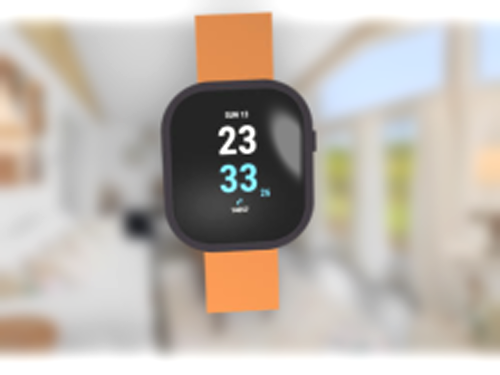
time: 23:33
